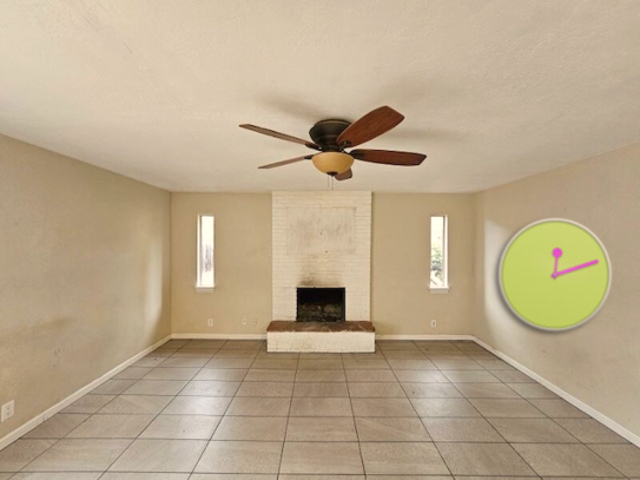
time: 12:12
